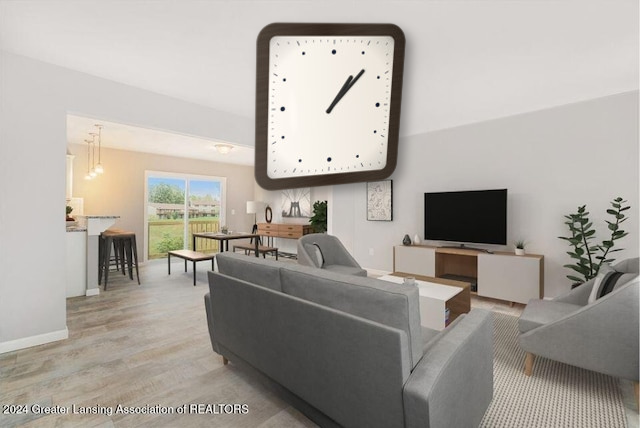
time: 1:07
